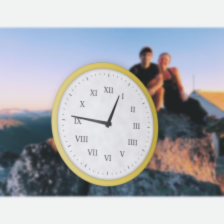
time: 12:46
